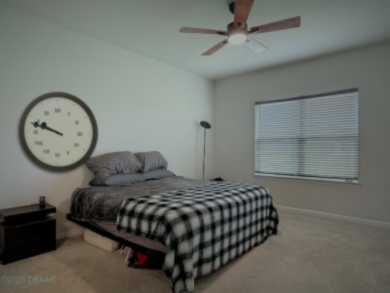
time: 9:48
